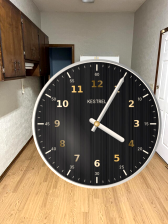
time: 4:05
